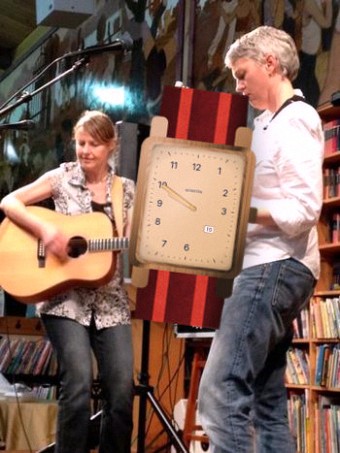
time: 9:50
